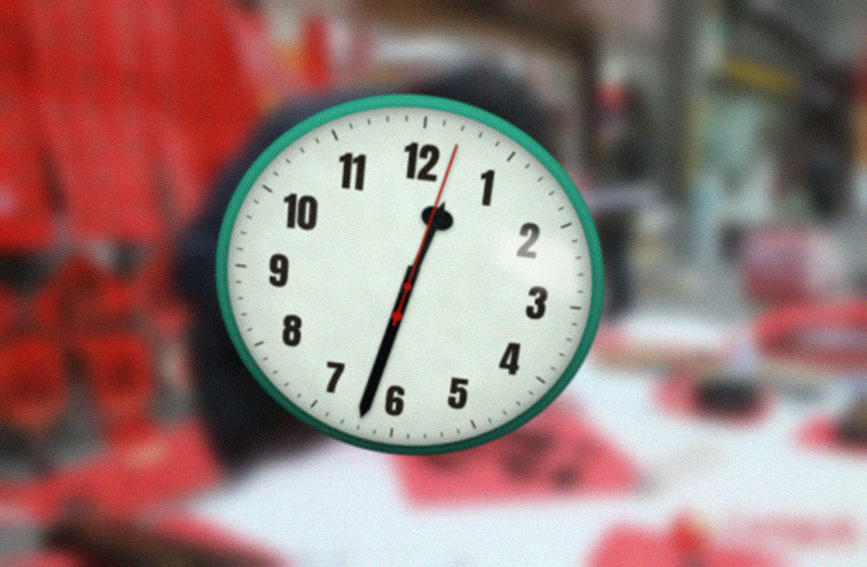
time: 12:32:02
